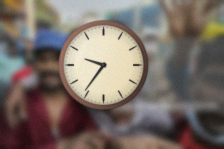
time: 9:36
